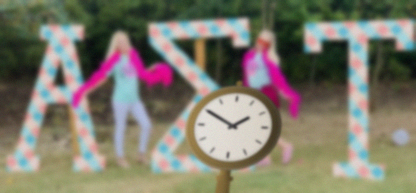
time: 1:50
